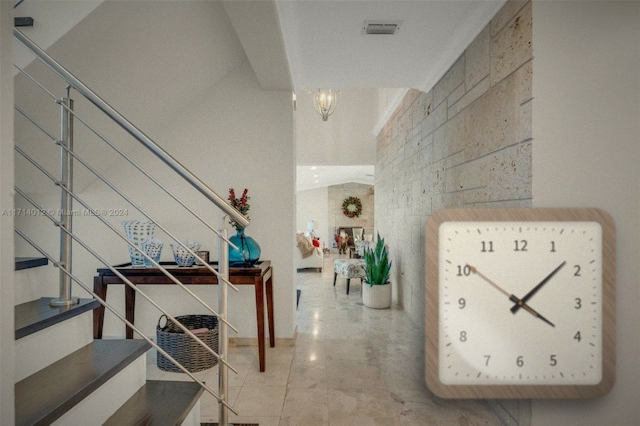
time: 4:07:51
